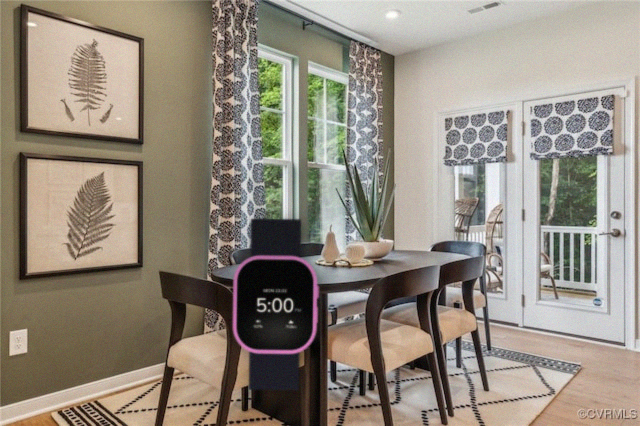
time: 5:00
